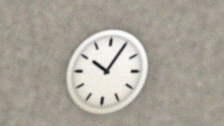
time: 10:05
